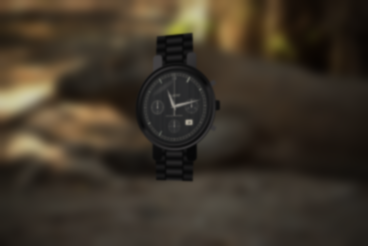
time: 11:13
